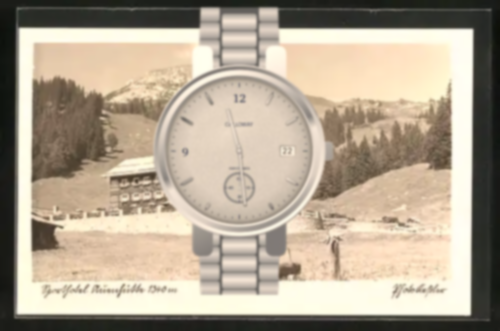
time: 11:29
